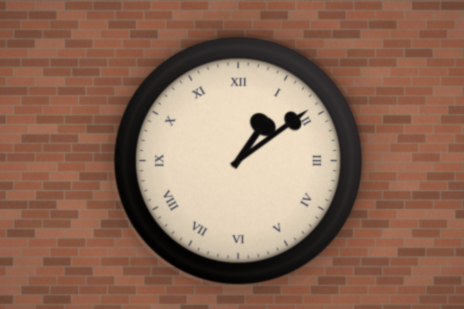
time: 1:09
